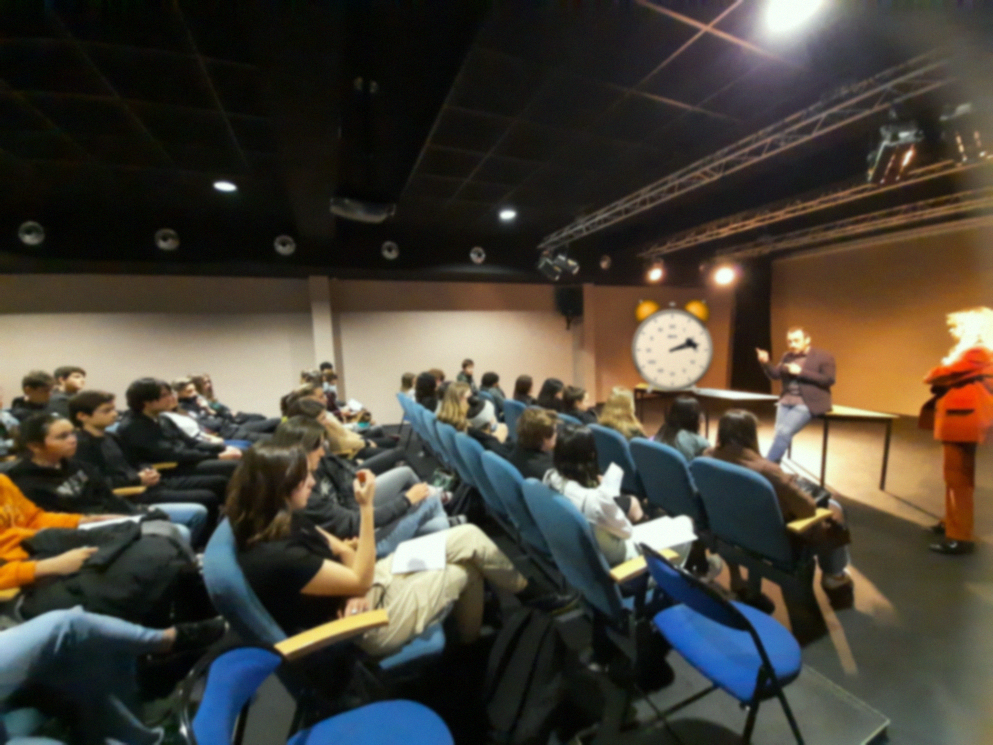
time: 2:13
